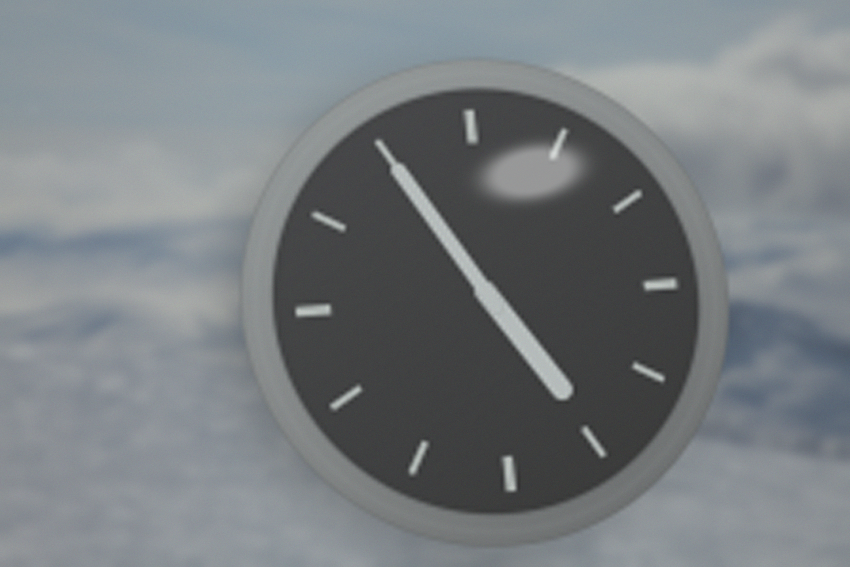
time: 4:55
